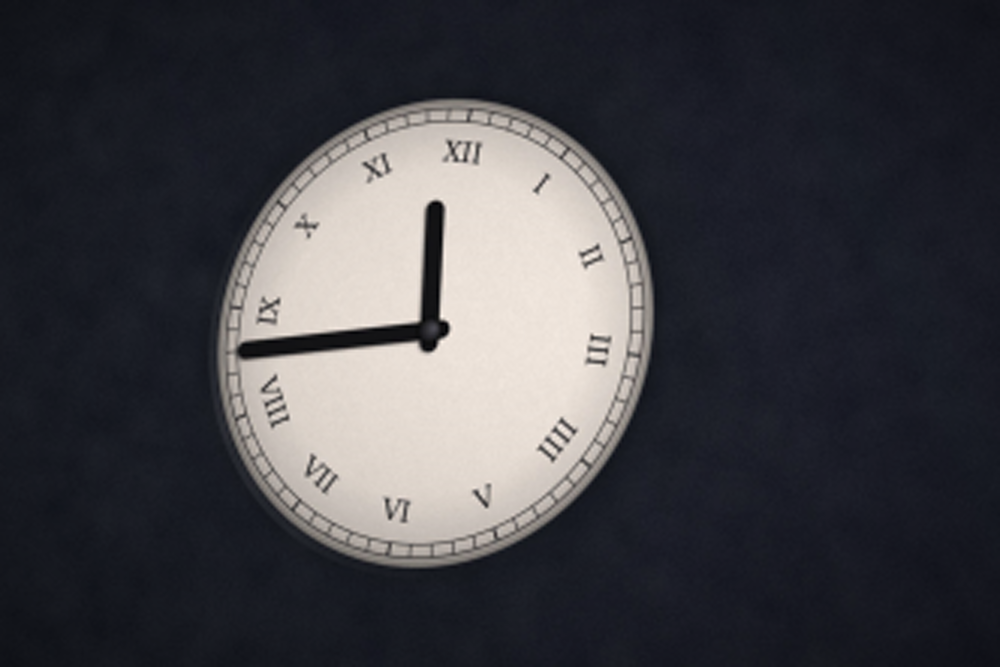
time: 11:43
